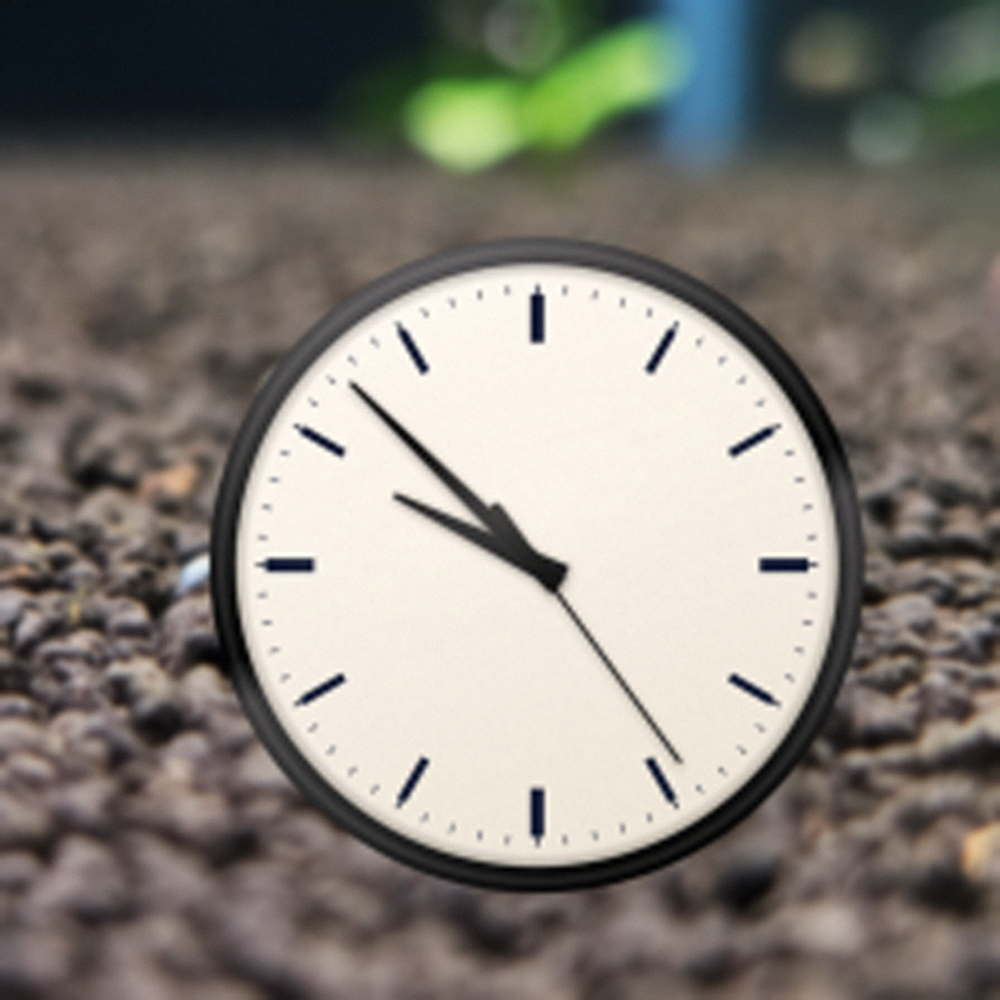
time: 9:52:24
